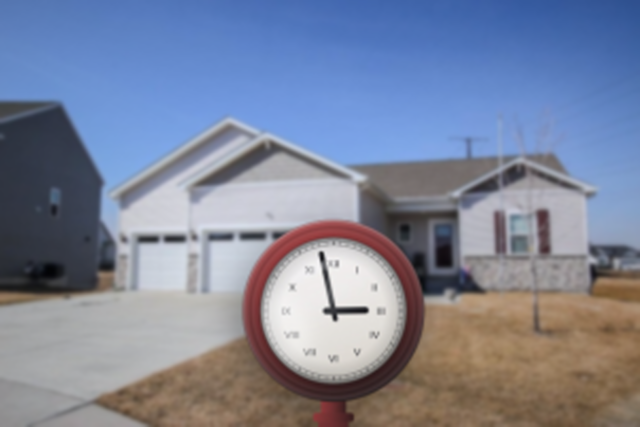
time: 2:58
